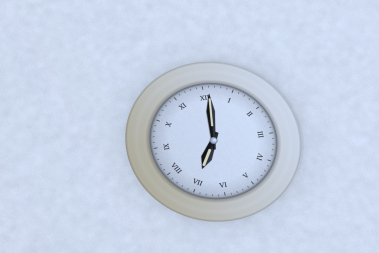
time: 7:01
